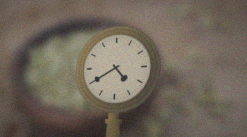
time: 4:40
